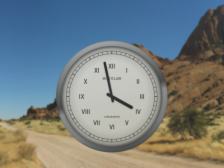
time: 3:58
